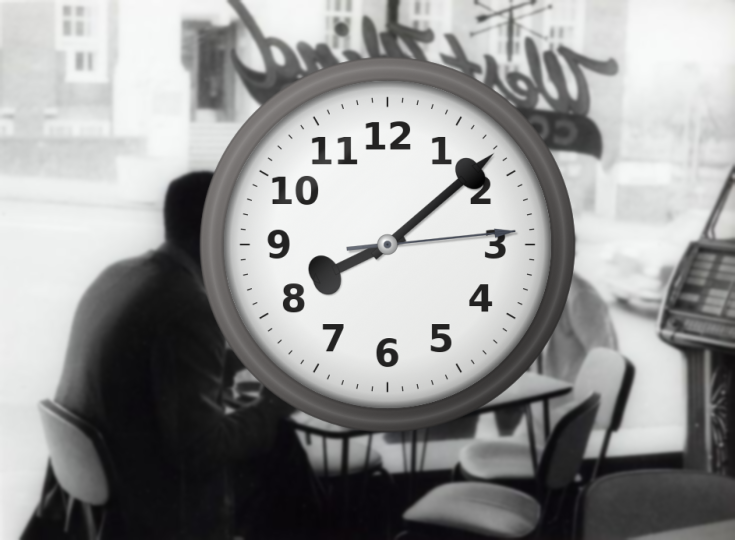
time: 8:08:14
